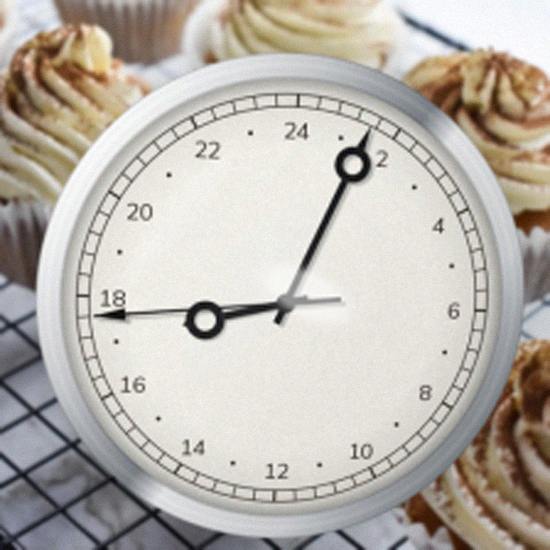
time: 17:03:44
